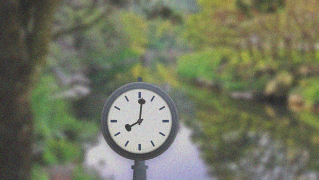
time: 8:01
